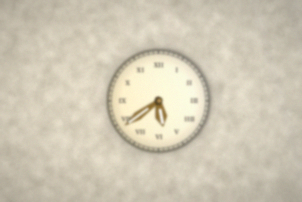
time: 5:39
